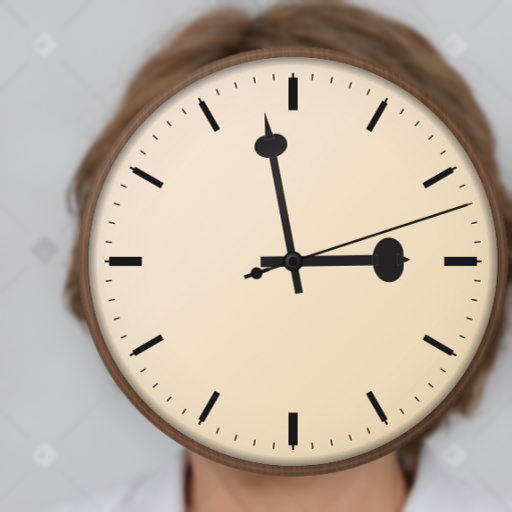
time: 2:58:12
